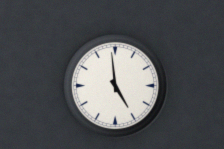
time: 4:59
